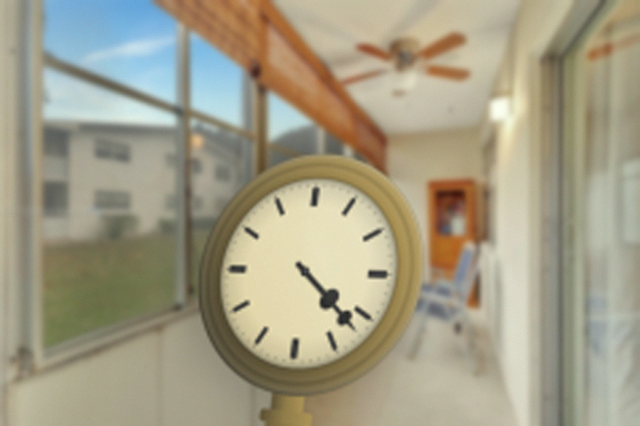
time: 4:22
